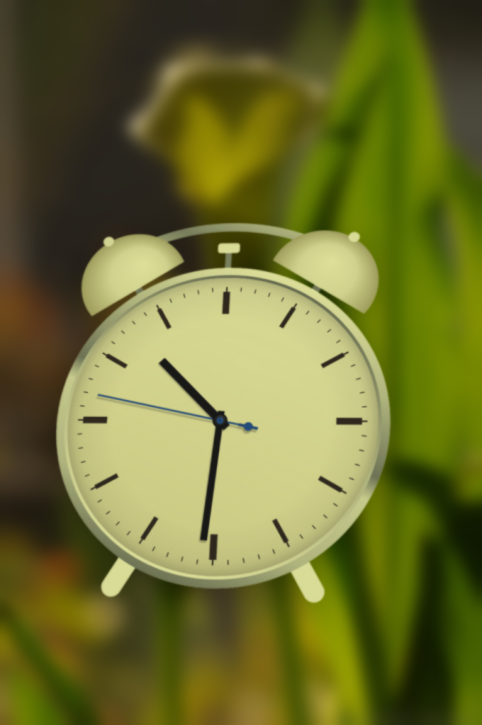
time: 10:30:47
